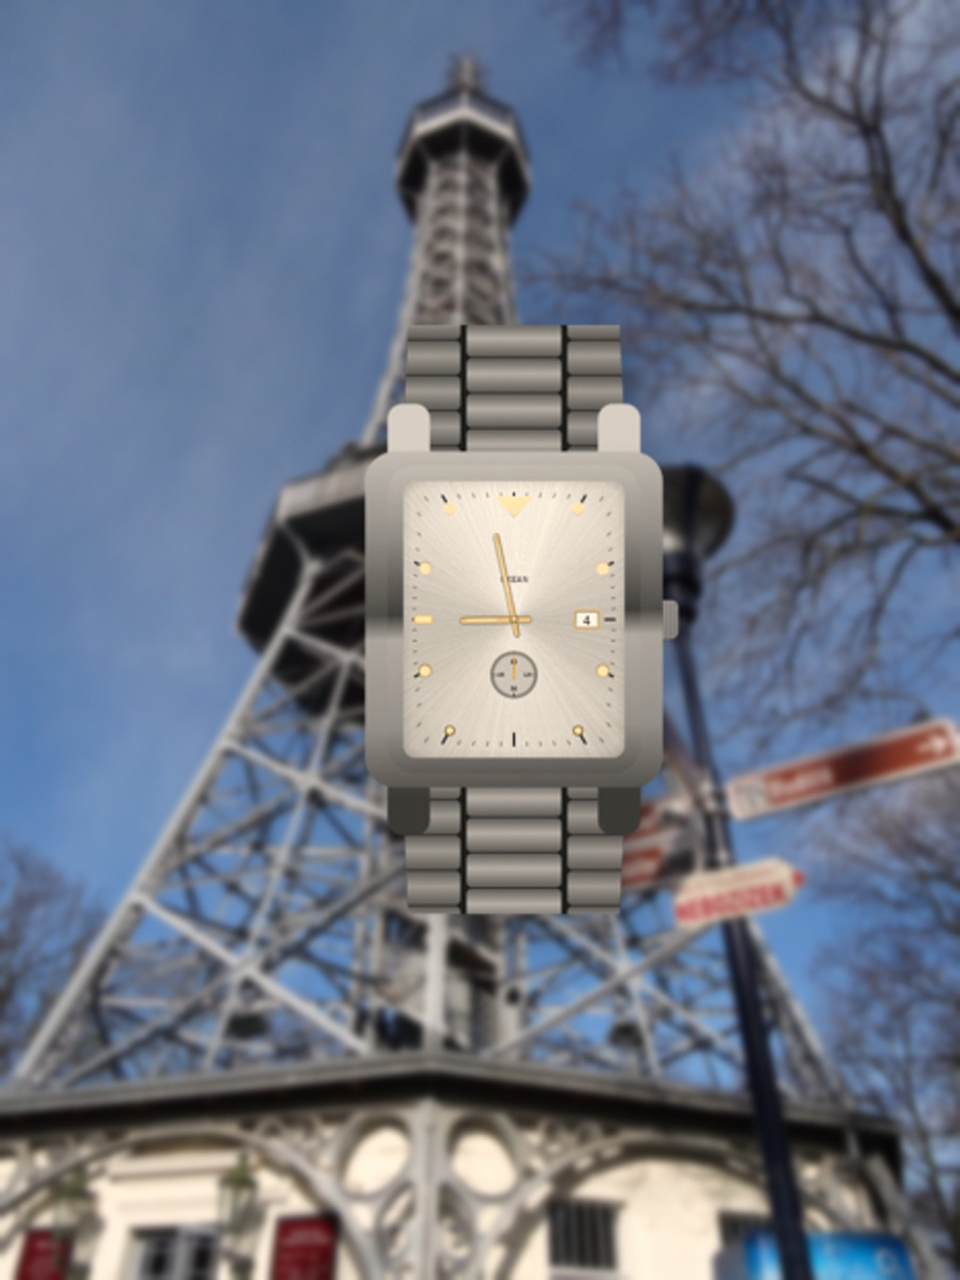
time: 8:58
